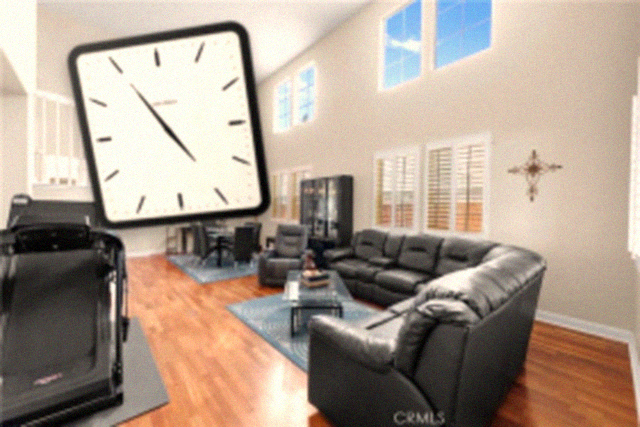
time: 4:55
